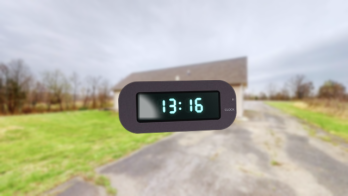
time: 13:16
